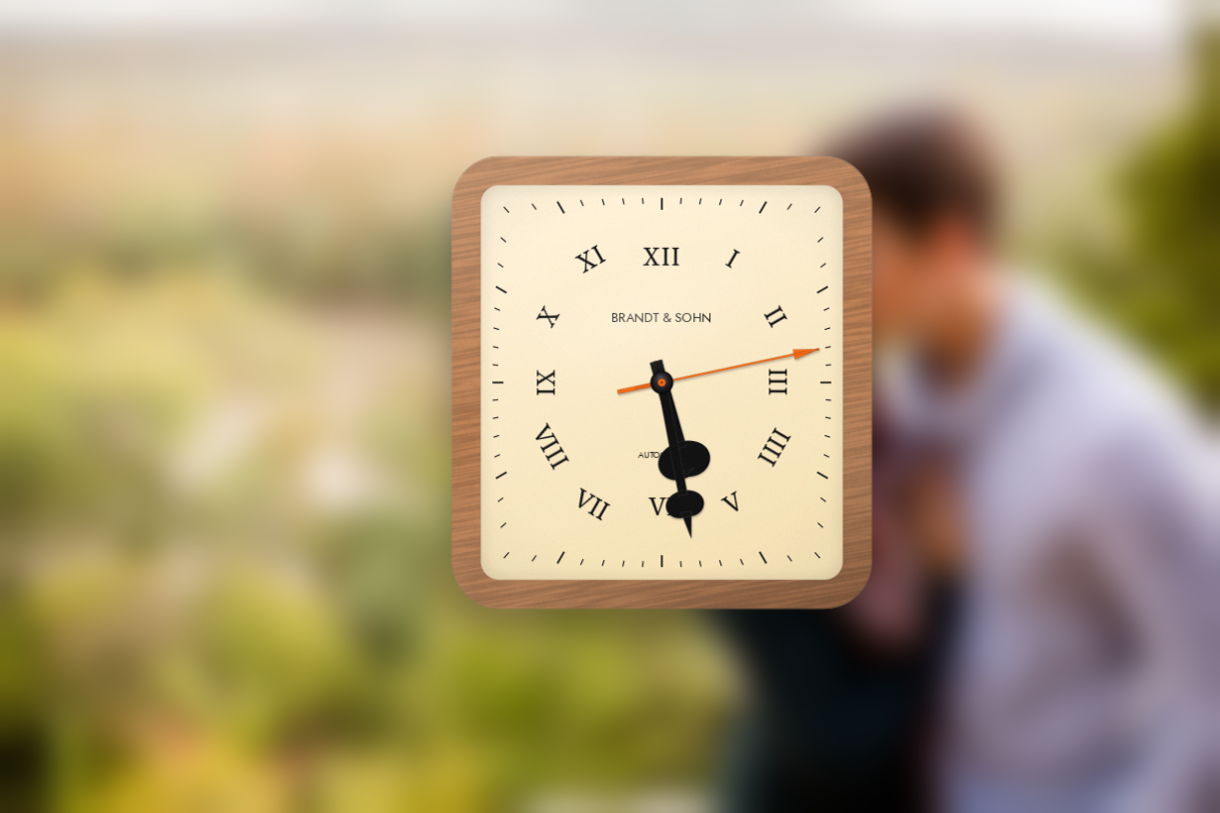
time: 5:28:13
